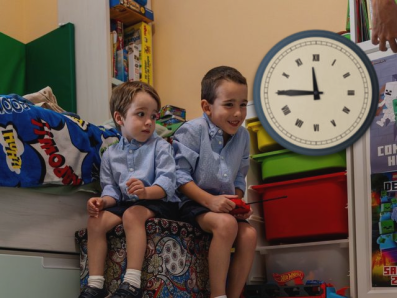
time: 11:45
